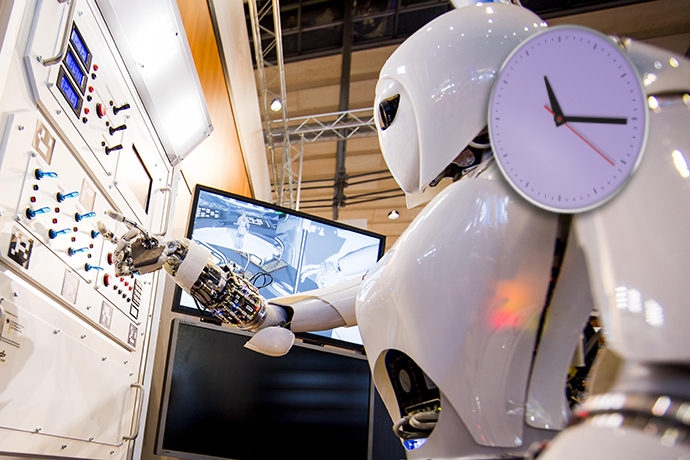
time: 11:15:21
